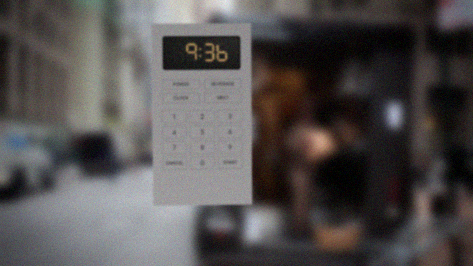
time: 9:36
